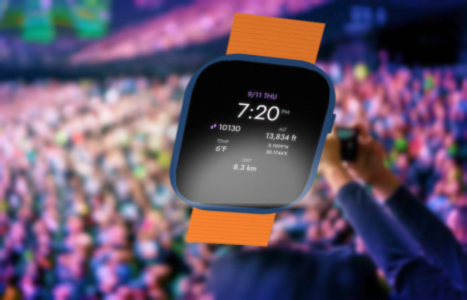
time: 7:20
